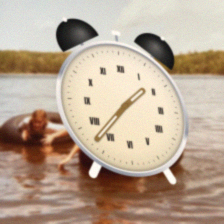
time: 1:37
